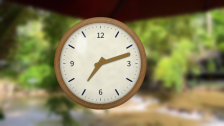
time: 7:12
